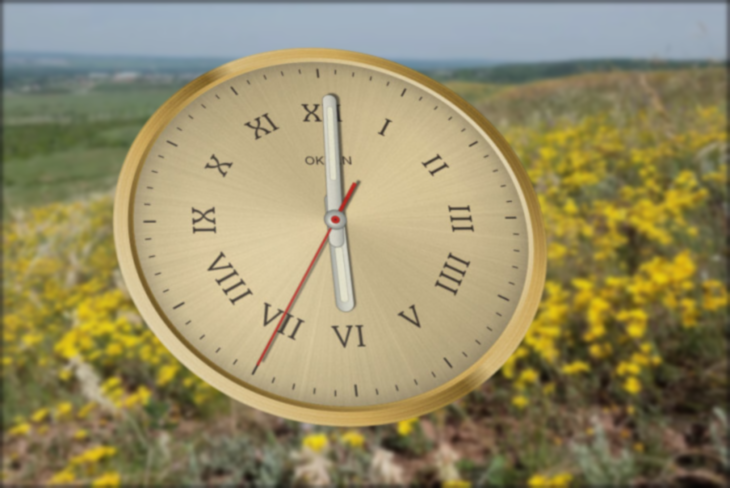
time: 6:00:35
